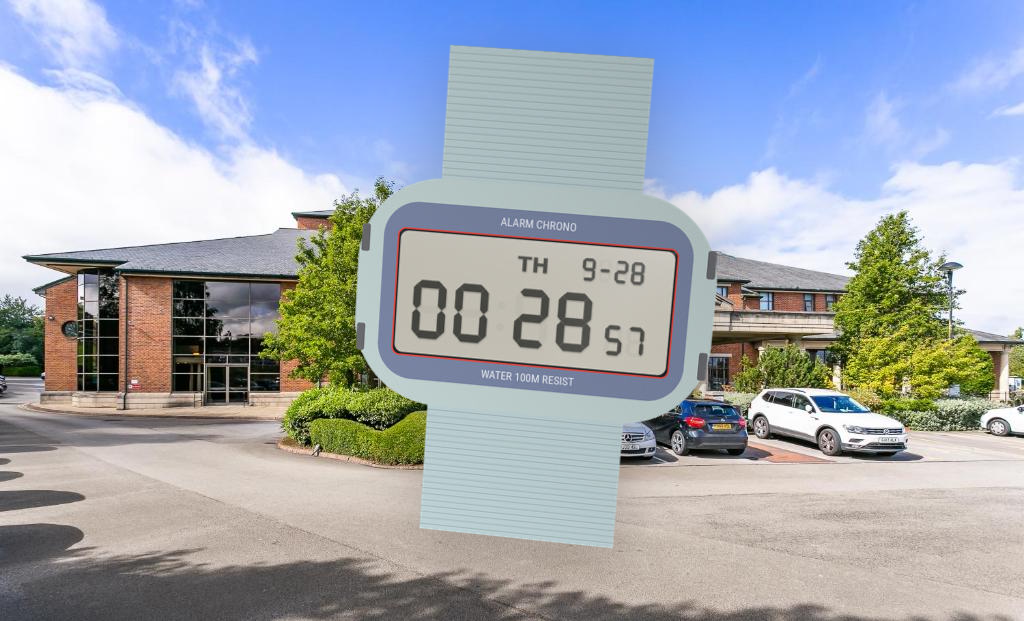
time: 0:28:57
